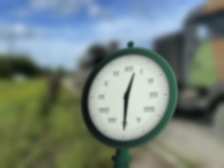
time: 12:30
